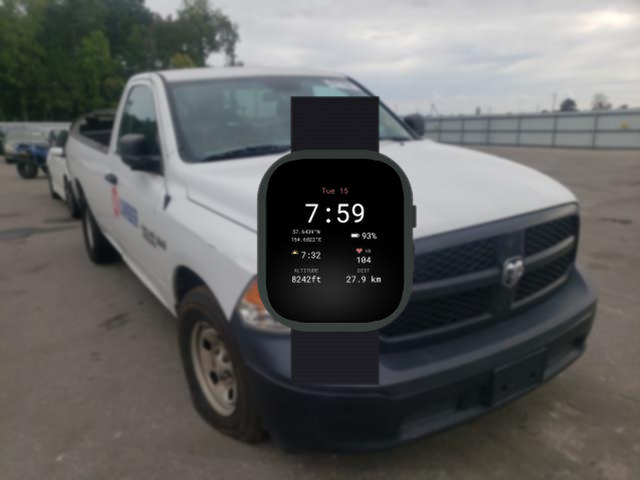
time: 7:59
